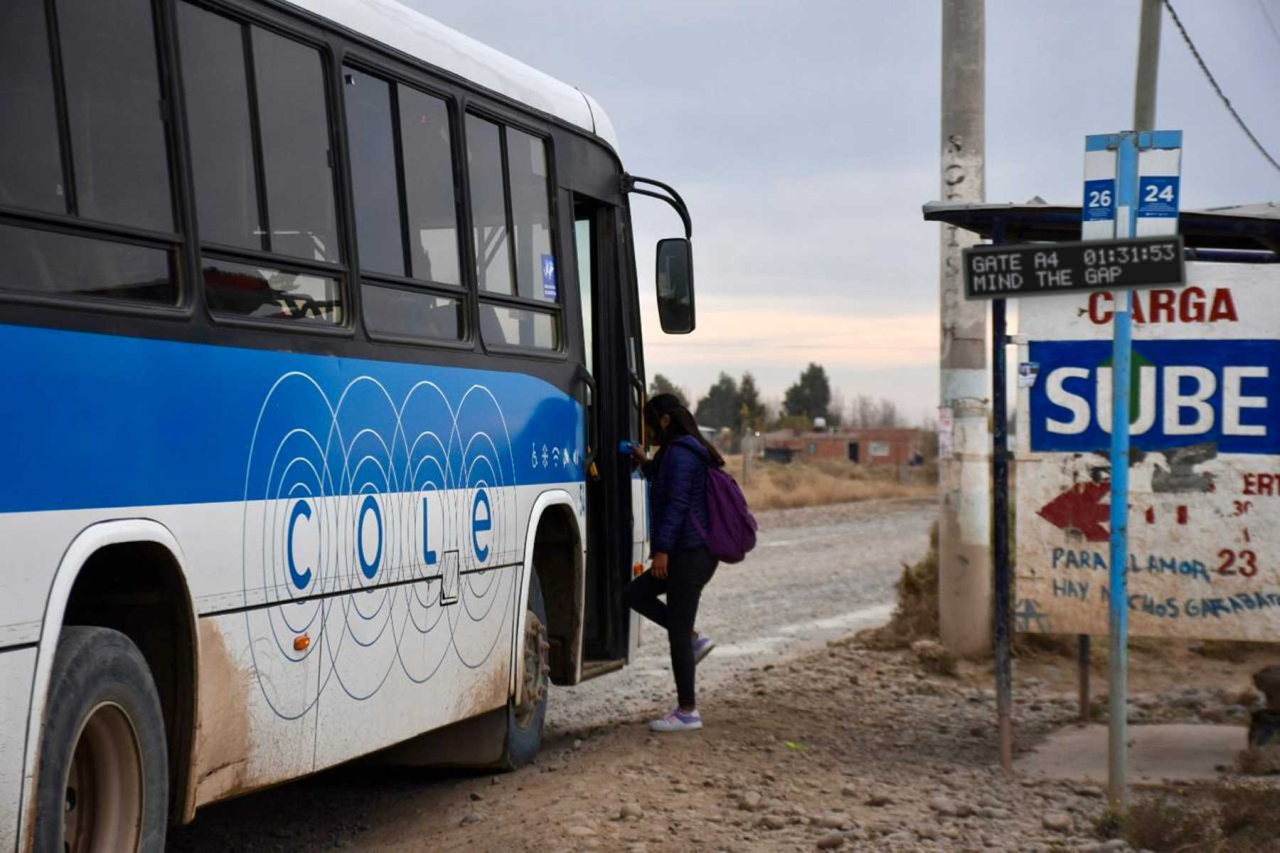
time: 1:31:53
